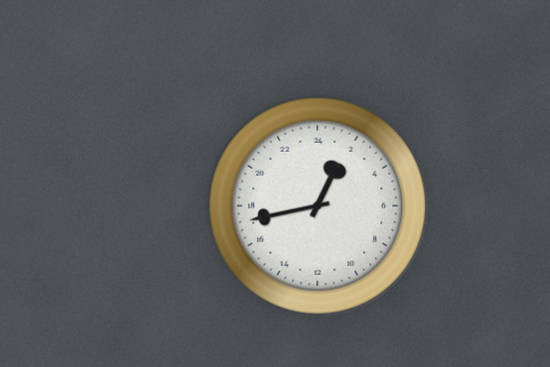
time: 1:43
